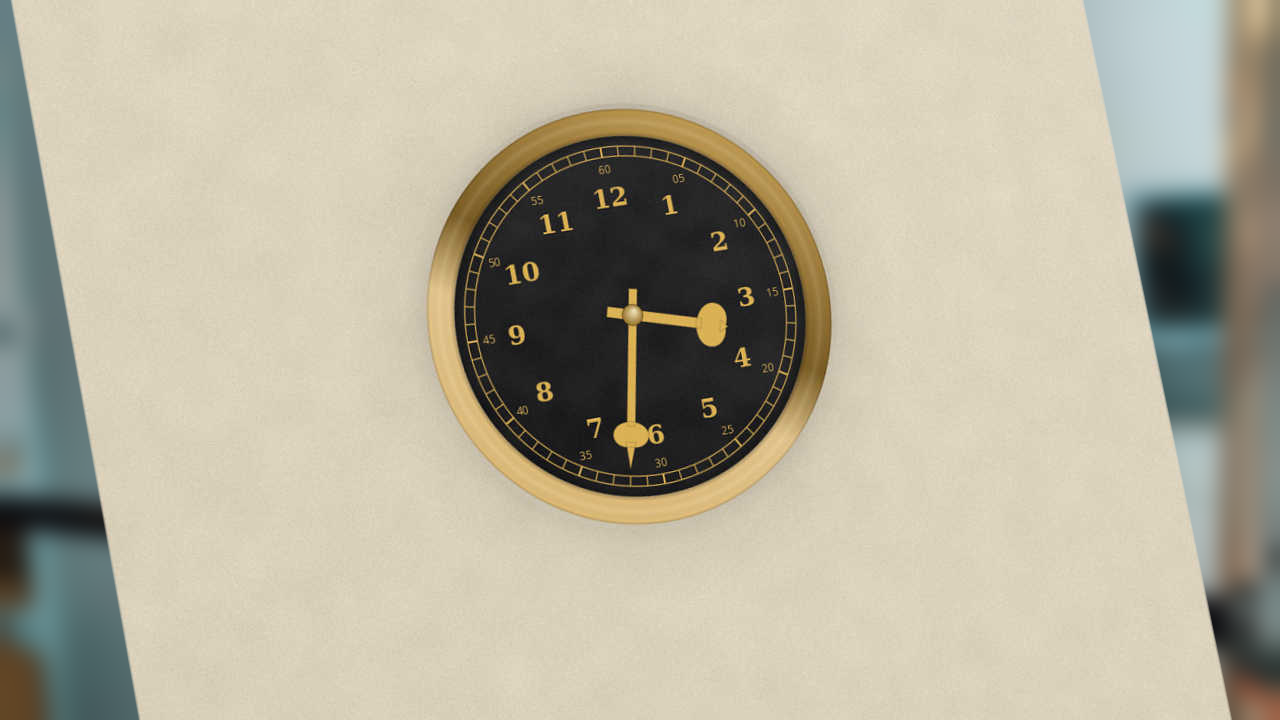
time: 3:32
